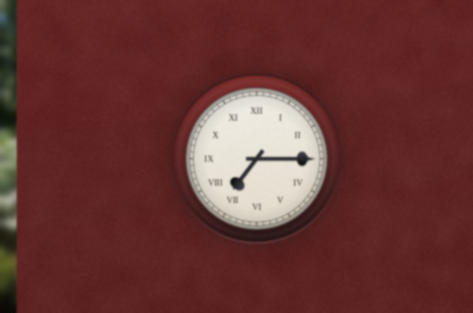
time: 7:15
